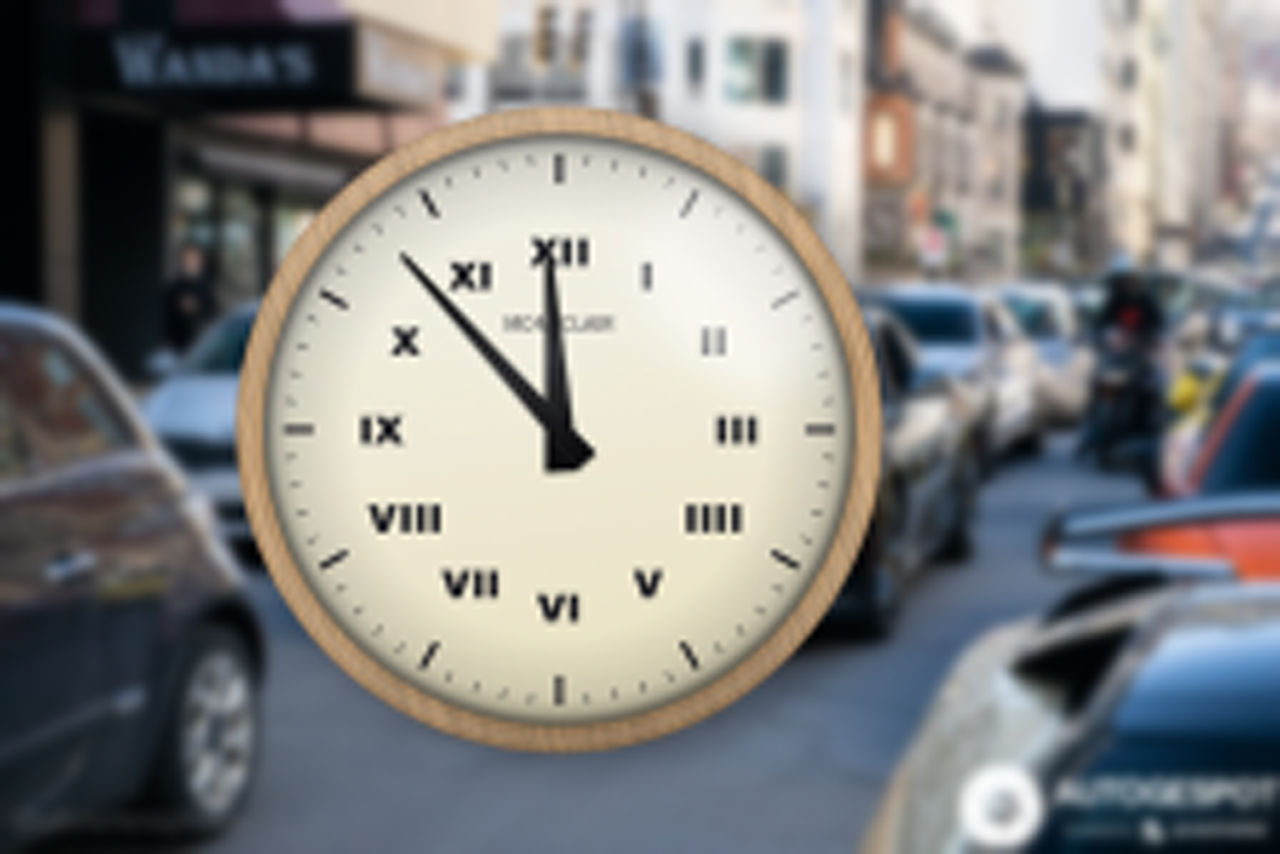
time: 11:53
